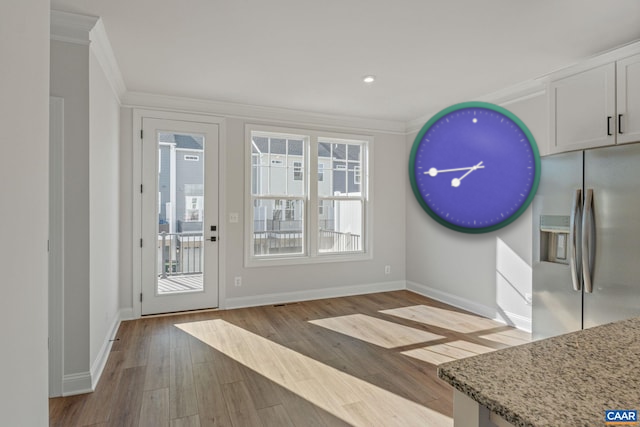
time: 7:44
